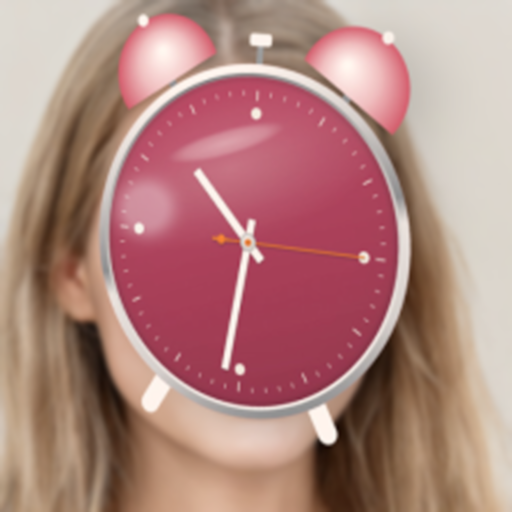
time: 10:31:15
